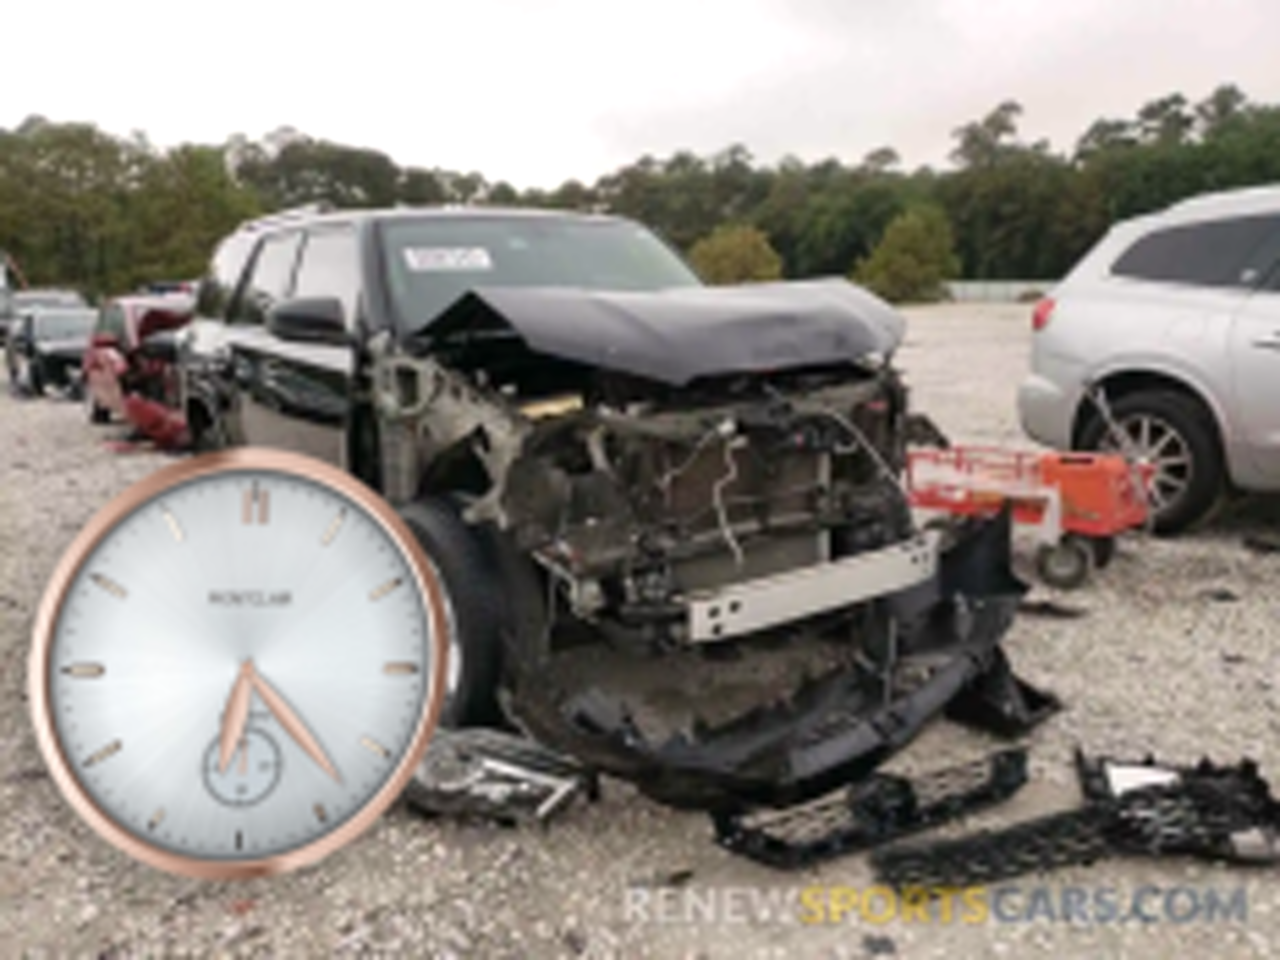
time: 6:23
